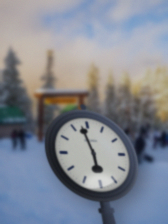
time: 5:58
